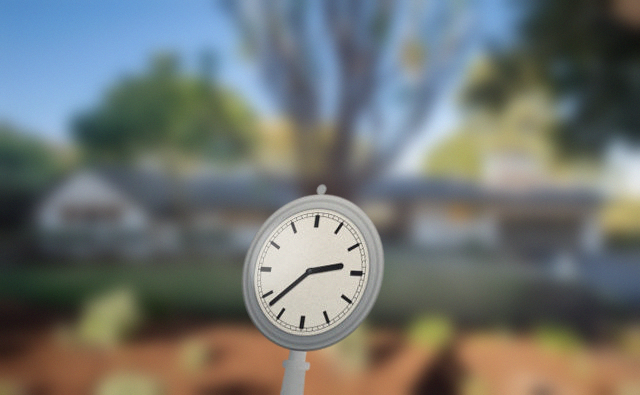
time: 2:38
